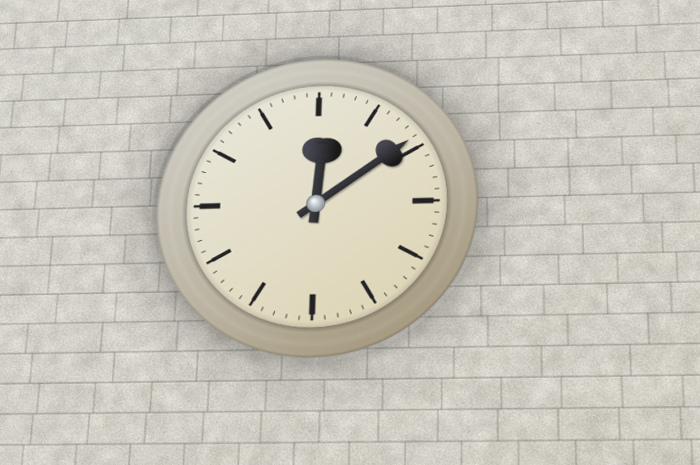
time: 12:09
